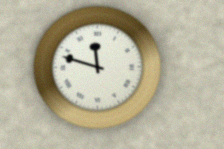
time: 11:48
